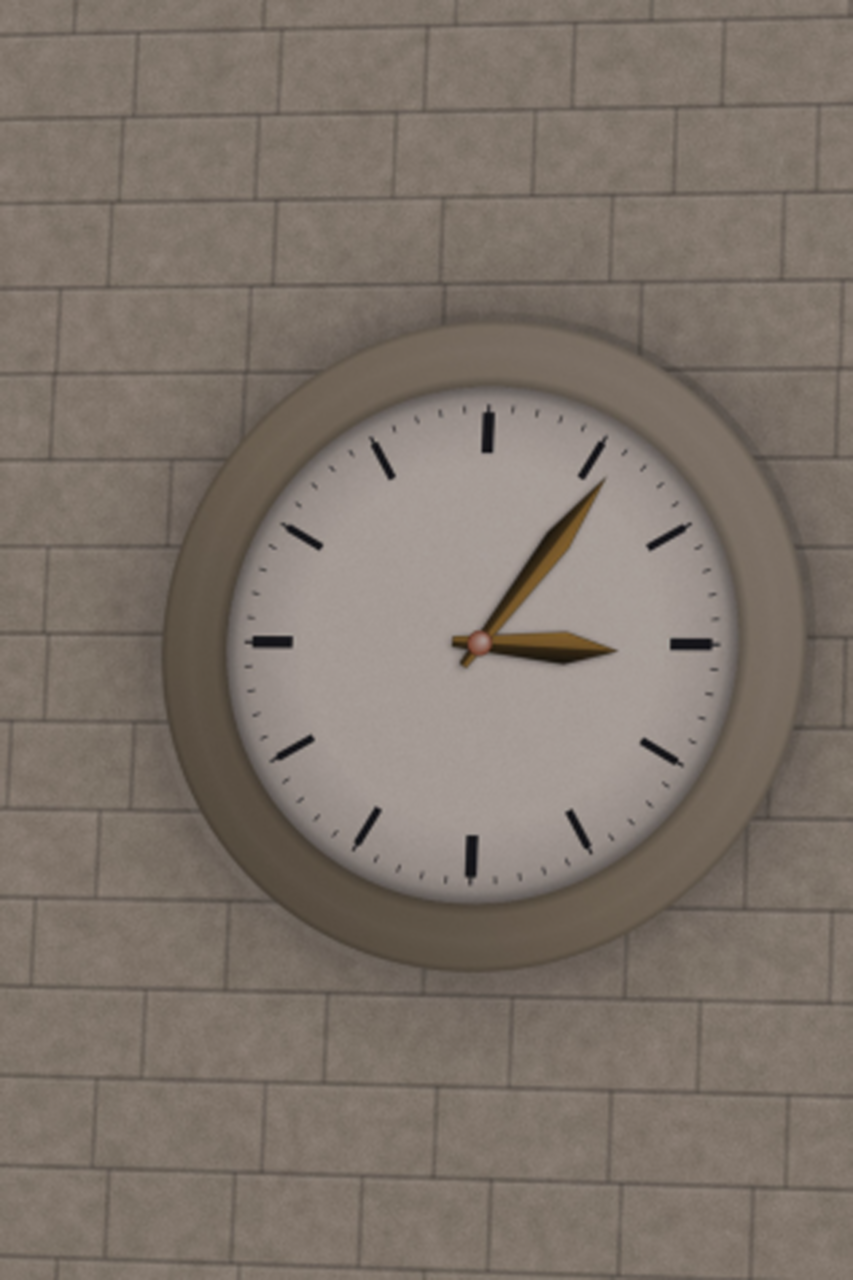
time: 3:06
